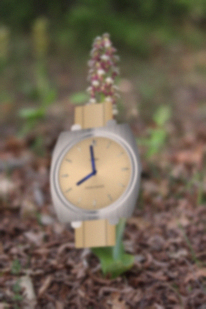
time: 7:59
